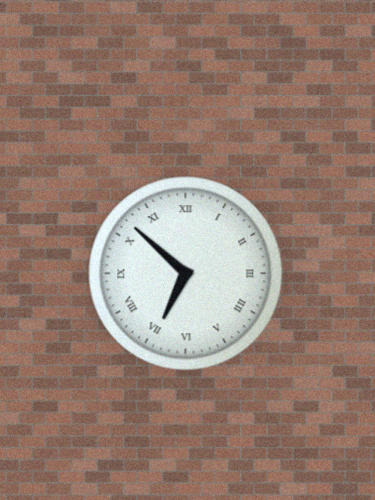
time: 6:52
